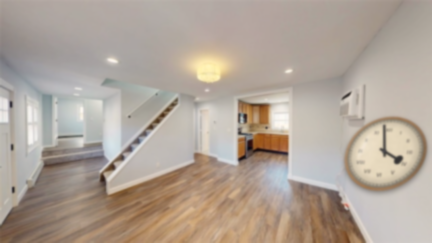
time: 3:58
